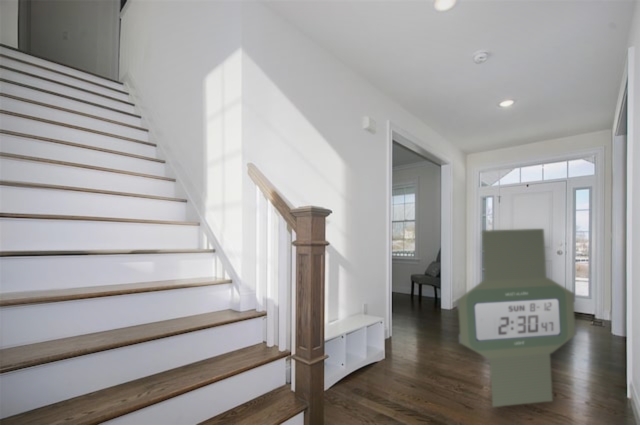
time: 2:30
